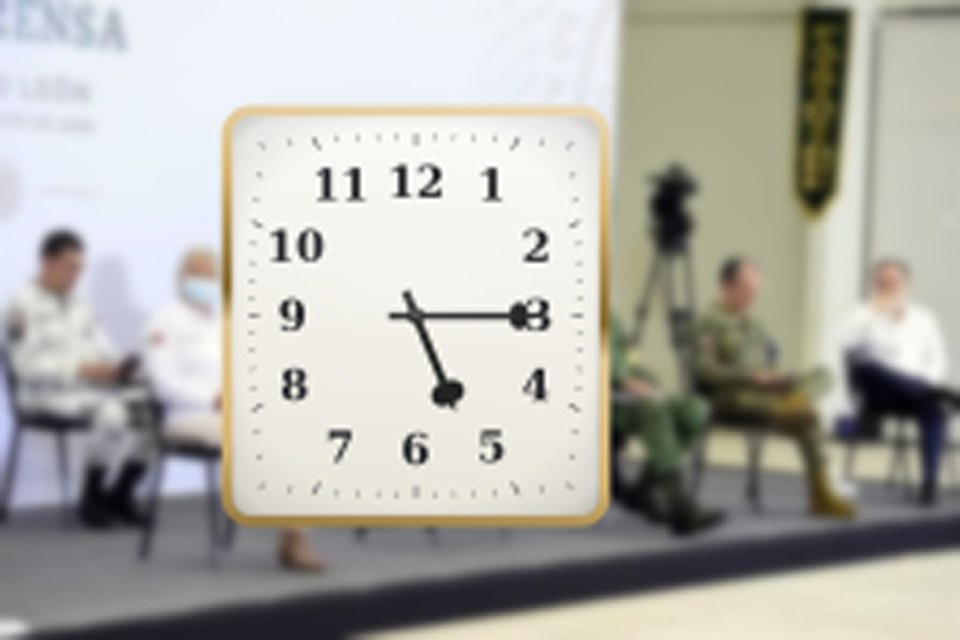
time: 5:15
